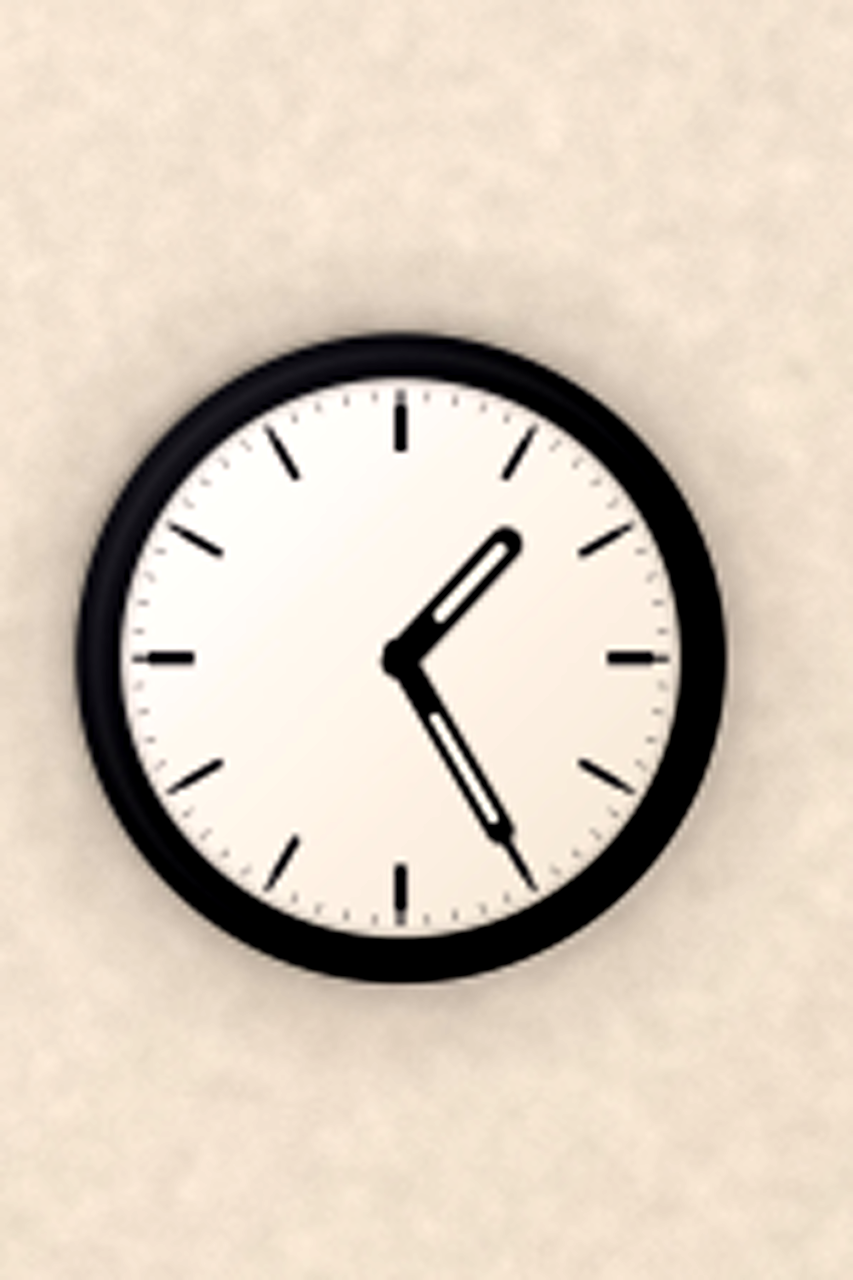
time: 1:25
